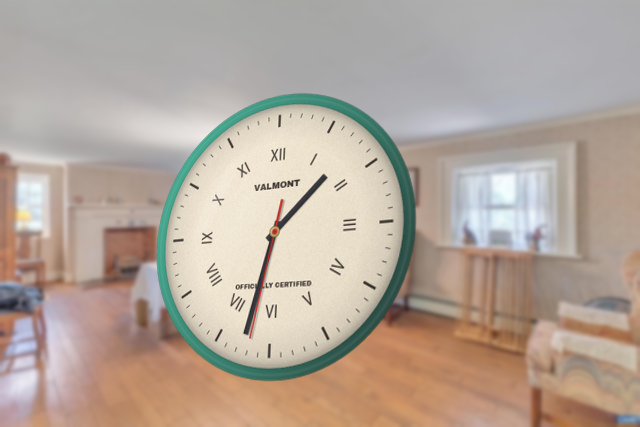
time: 1:32:32
